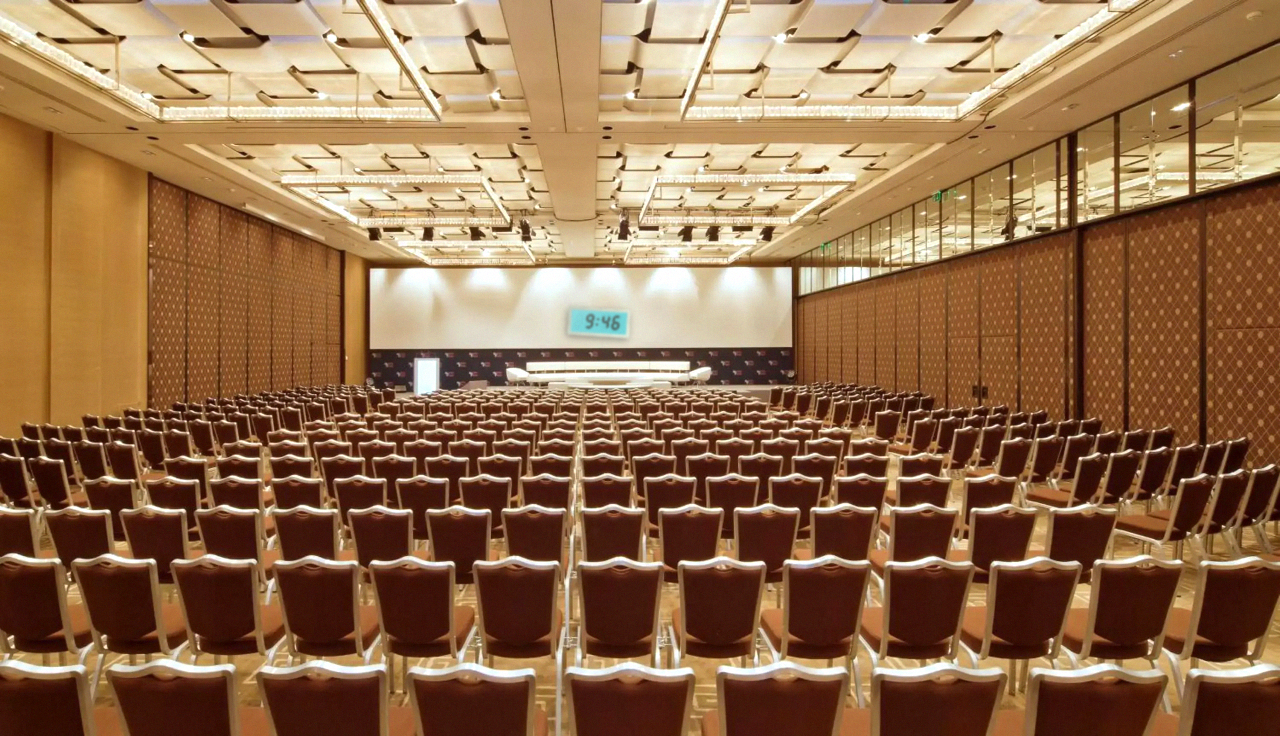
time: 9:46
